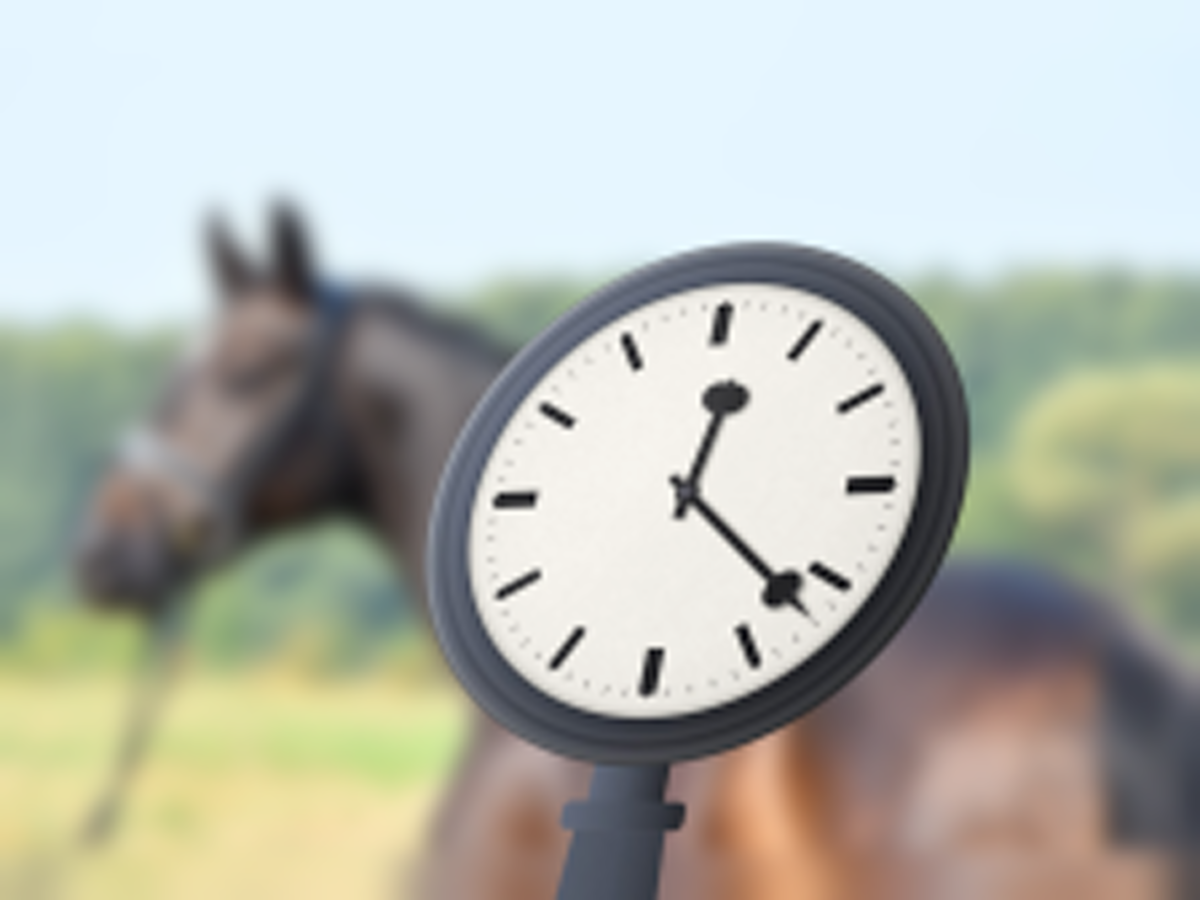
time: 12:22
